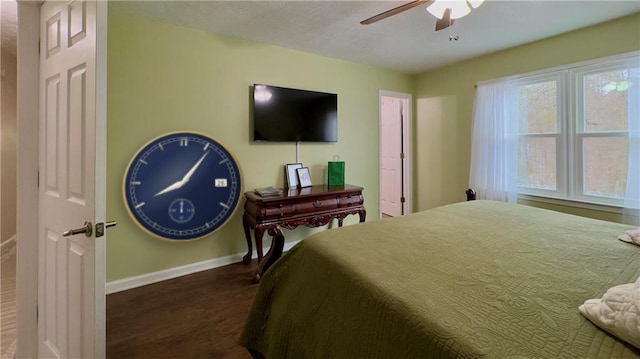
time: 8:06
